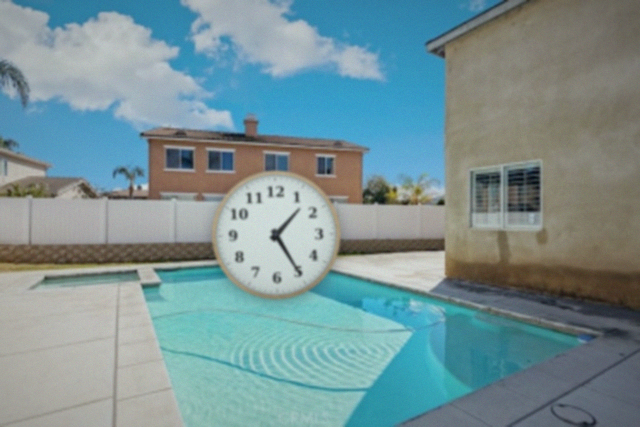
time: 1:25
